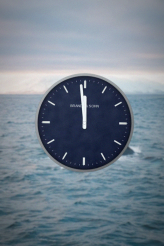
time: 11:59
